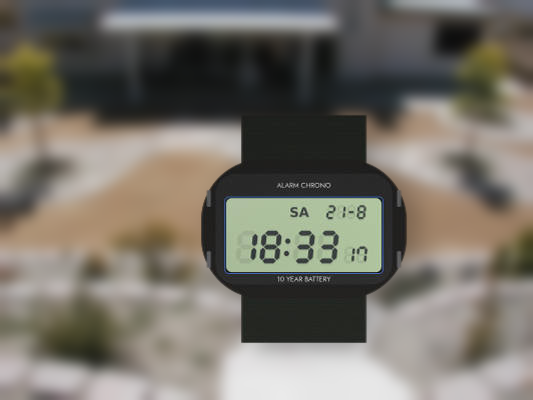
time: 18:33:17
